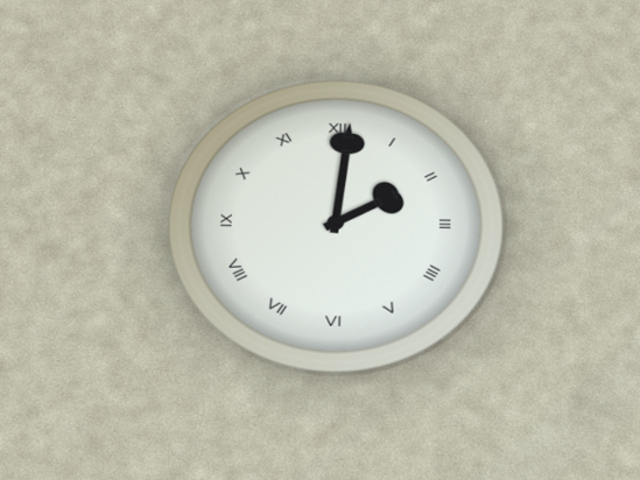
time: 2:01
